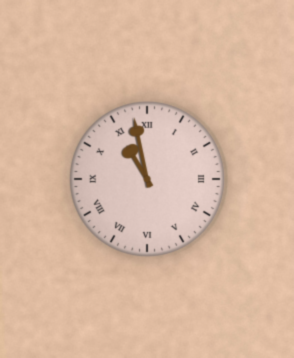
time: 10:58
